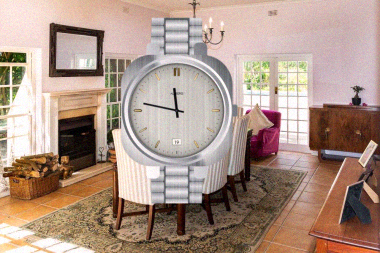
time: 11:47
